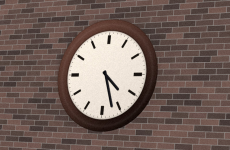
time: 4:27
